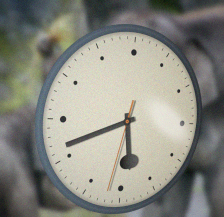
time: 5:41:32
